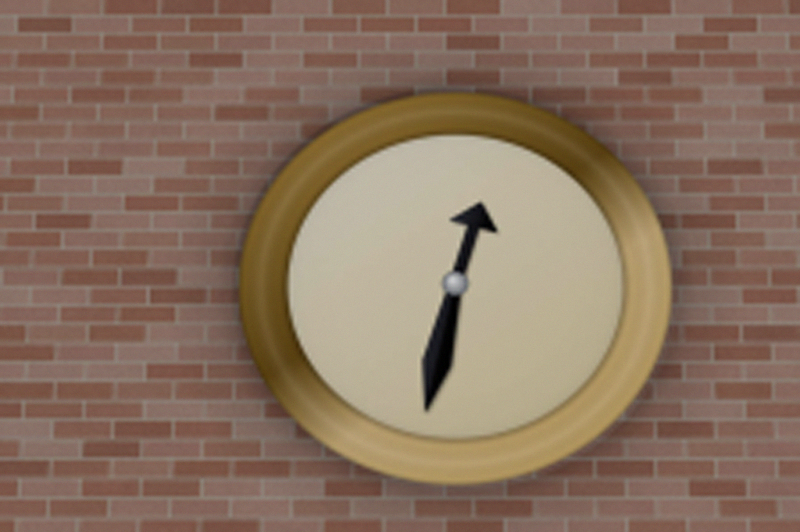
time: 12:32
